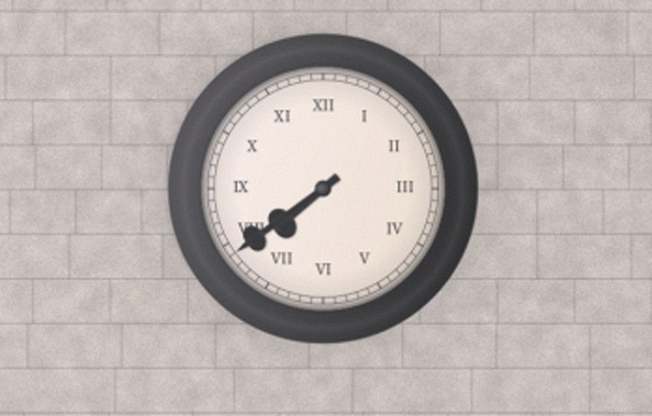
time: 7:39
